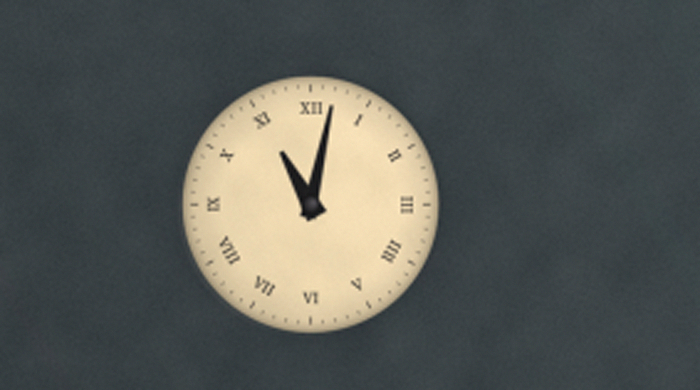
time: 11:02
